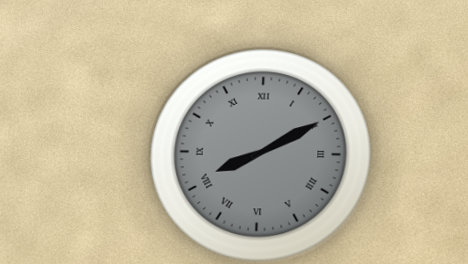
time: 8:10
